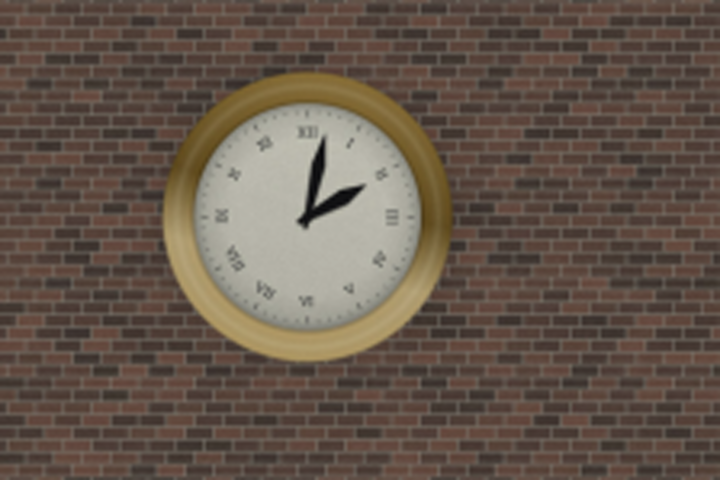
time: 2:02
